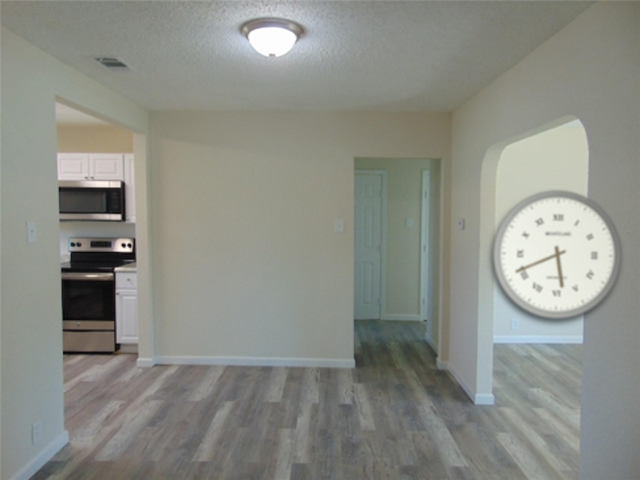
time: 5:41
